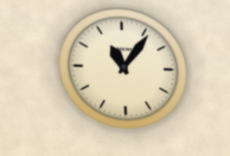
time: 11:06
